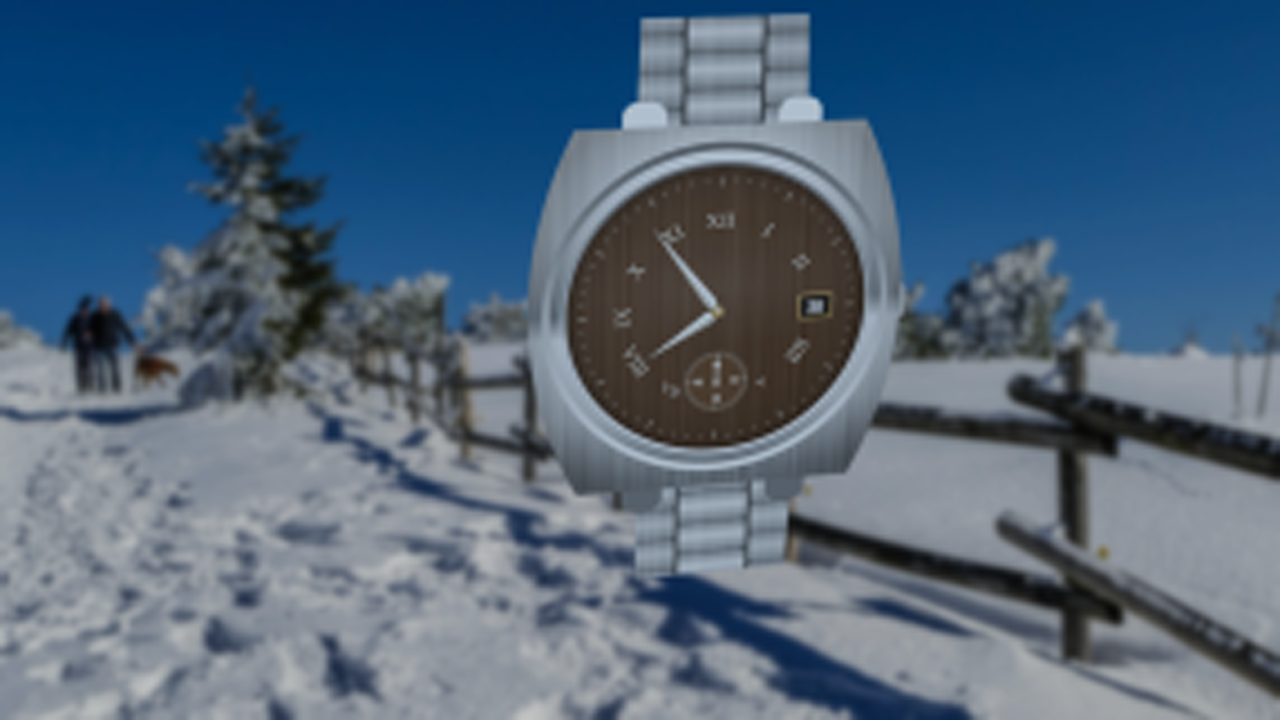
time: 7:54
